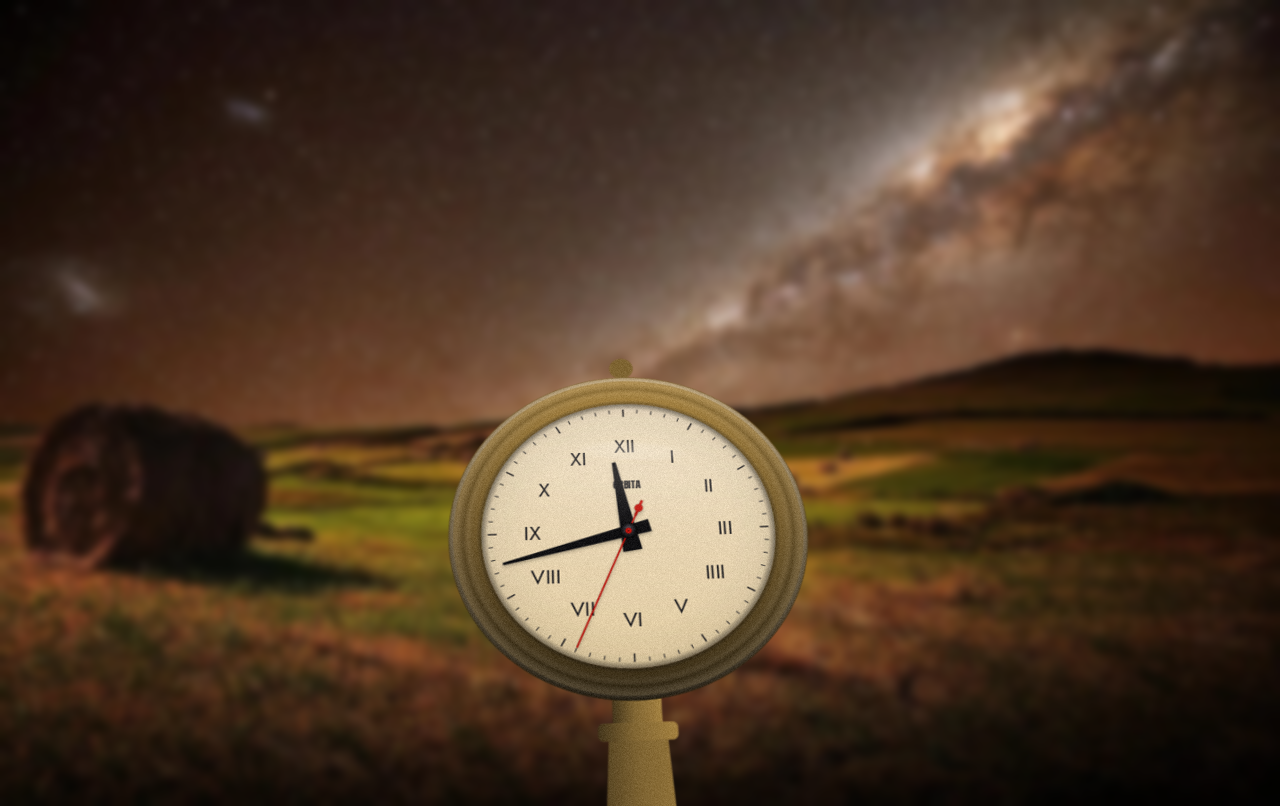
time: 11:42:34
